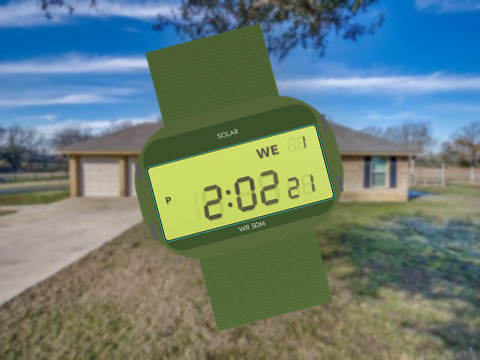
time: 2:02:21
